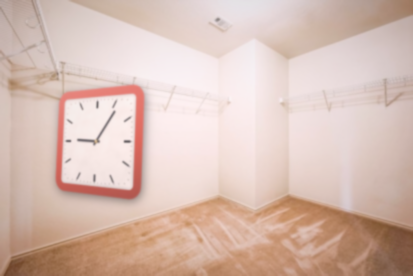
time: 9:06
